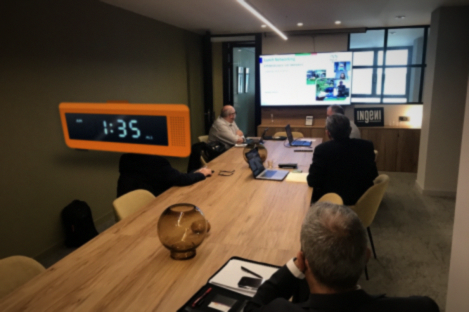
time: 1:35
